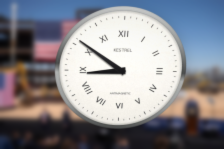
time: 8:51
